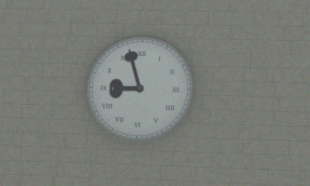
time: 8:57
